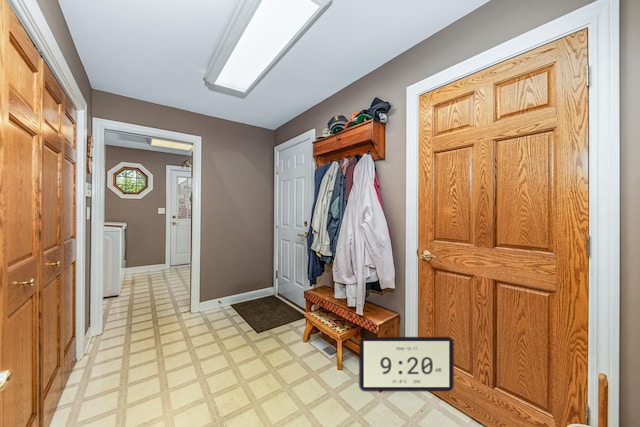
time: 9:20
